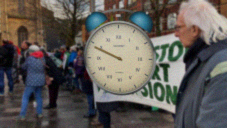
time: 9:49
